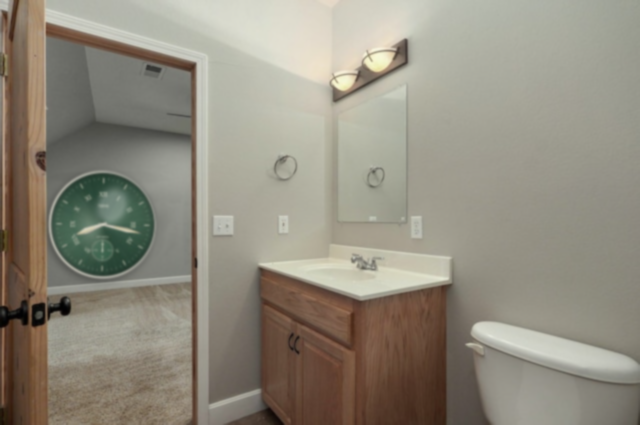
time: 8:17
